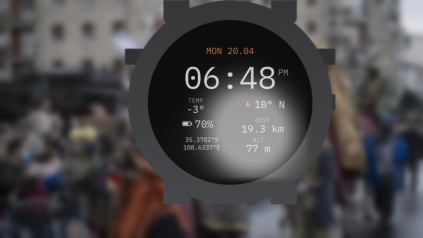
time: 6:48
